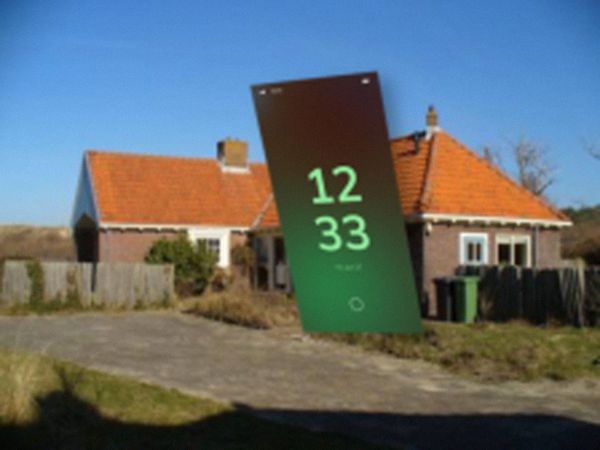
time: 12:33
